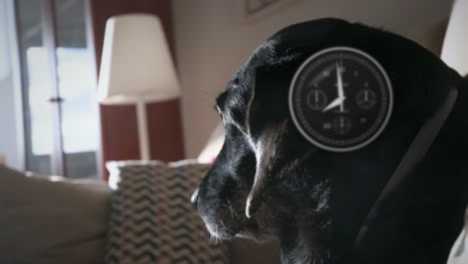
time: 7:59
